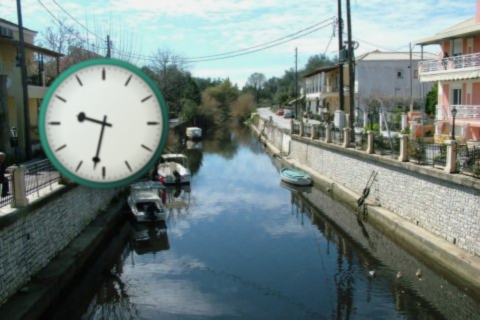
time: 9:32
